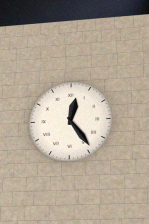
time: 12:24
